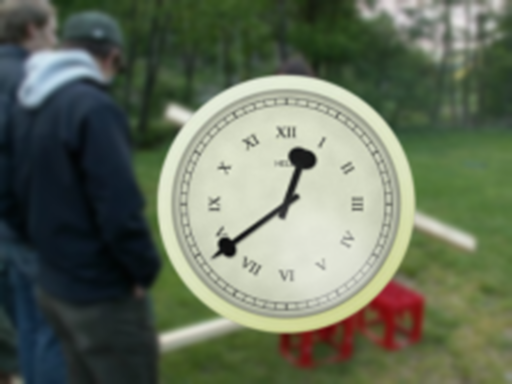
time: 12:39
